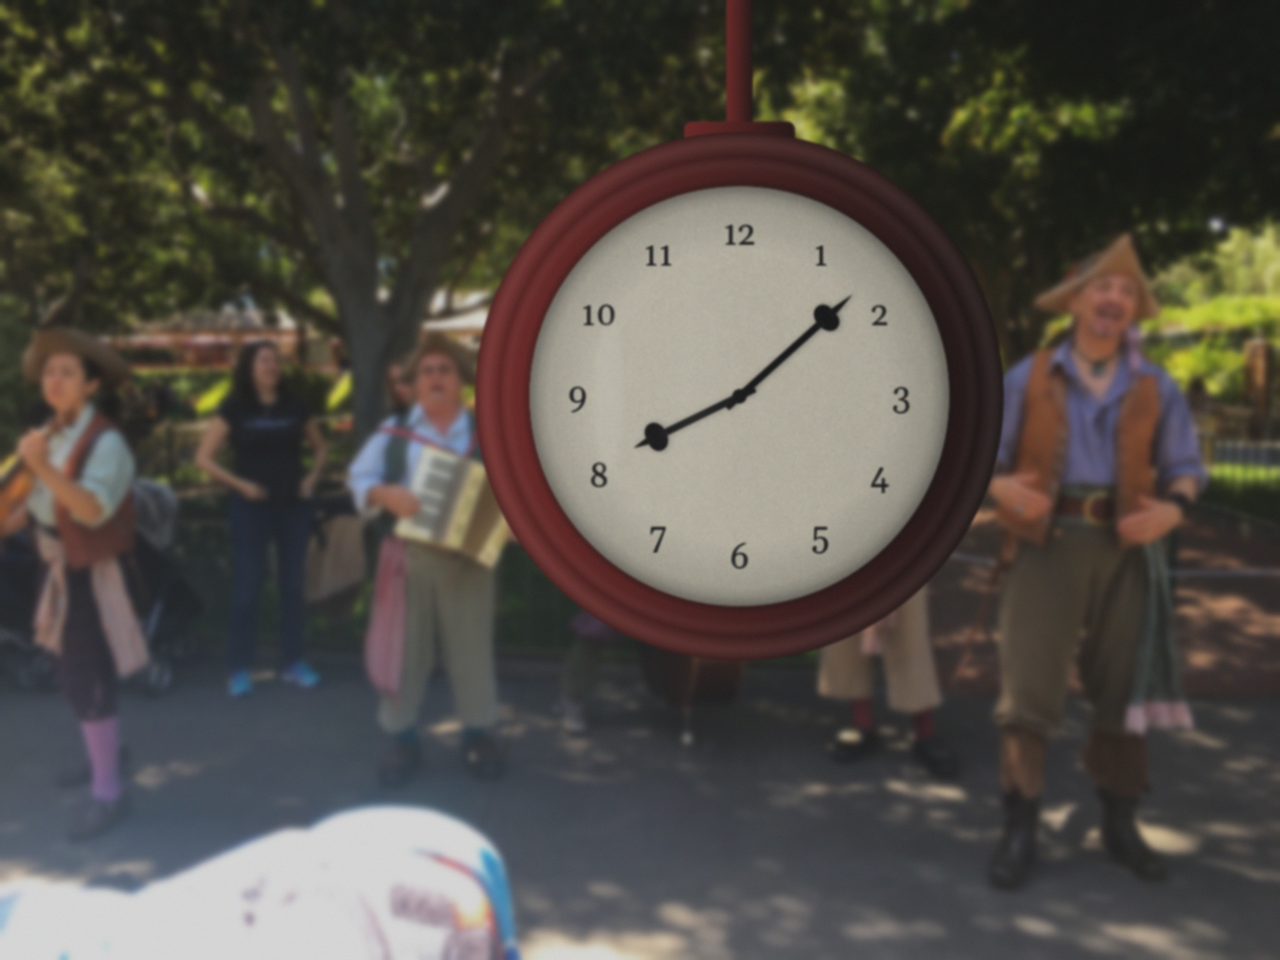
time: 8:08
